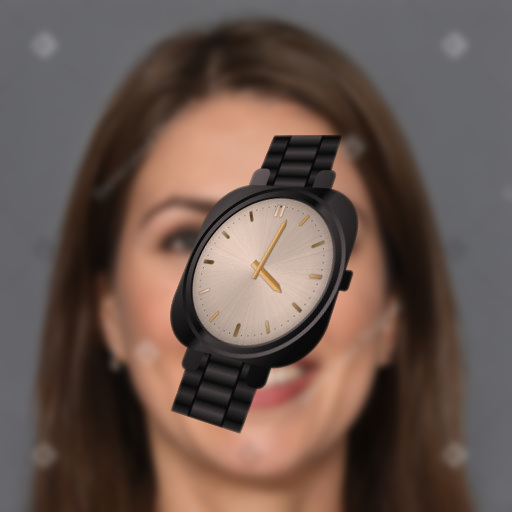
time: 4:02
